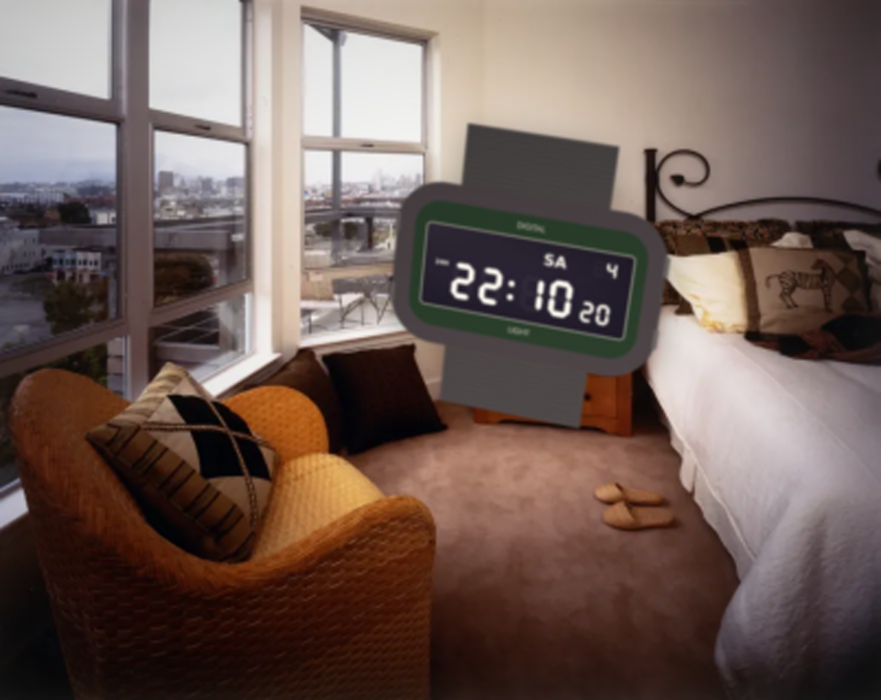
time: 22:10:20
